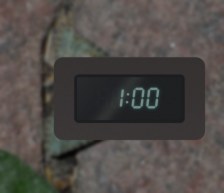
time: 1:00
